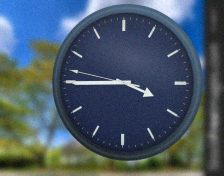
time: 3:44:47
